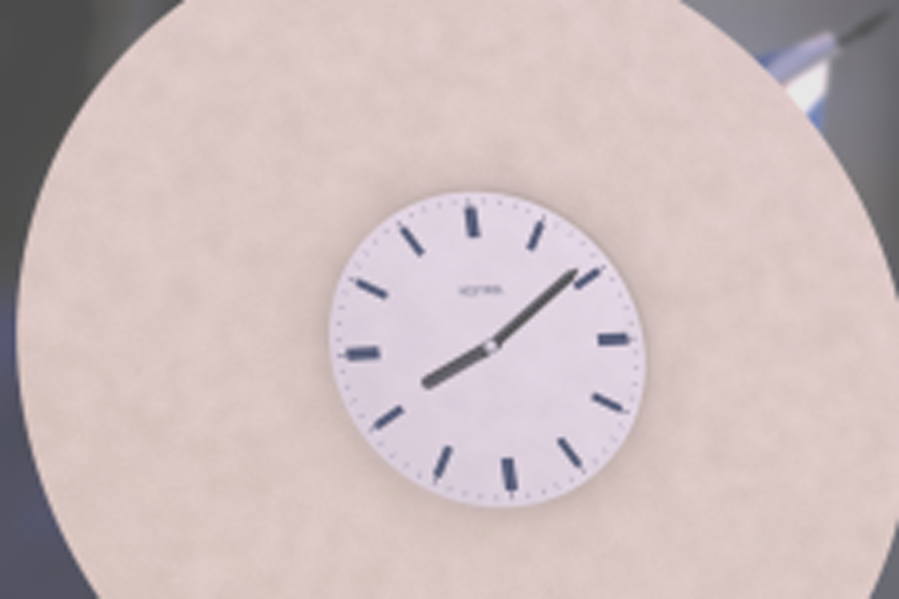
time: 8:09
